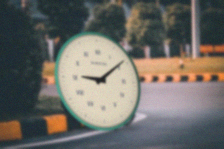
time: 9:09
